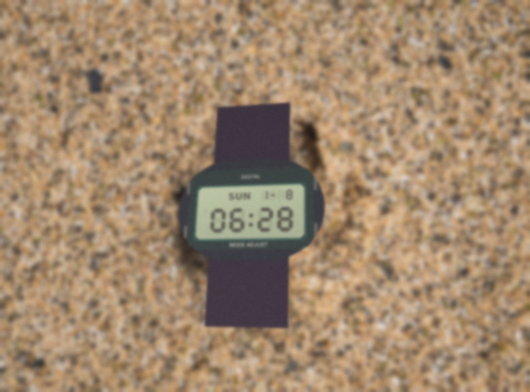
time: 6:28
